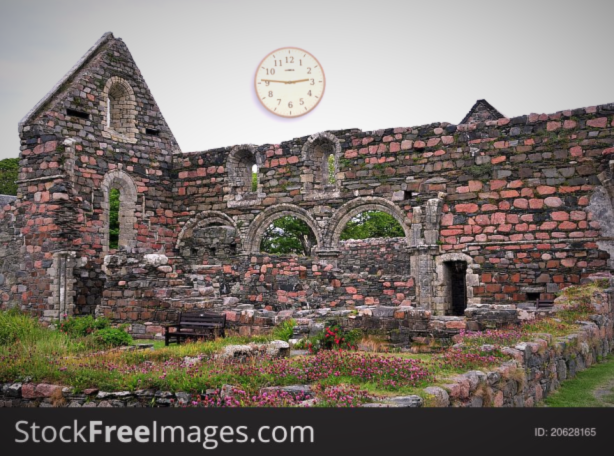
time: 2:46
